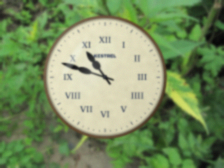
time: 10:48
